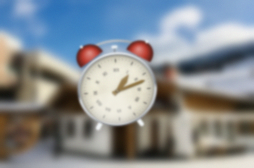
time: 1:12
